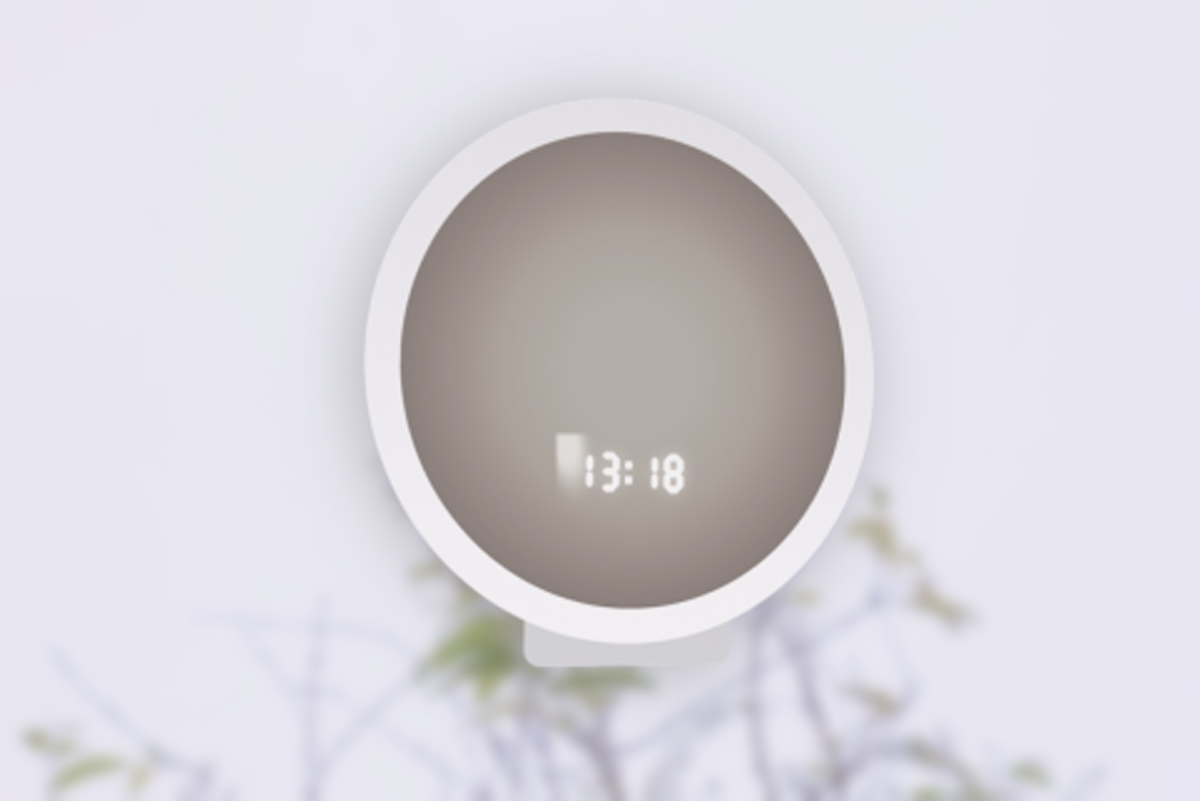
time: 13:18
